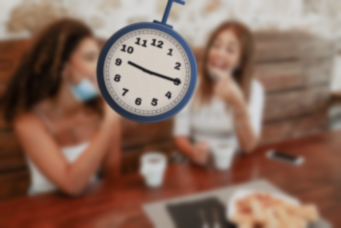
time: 9:15
